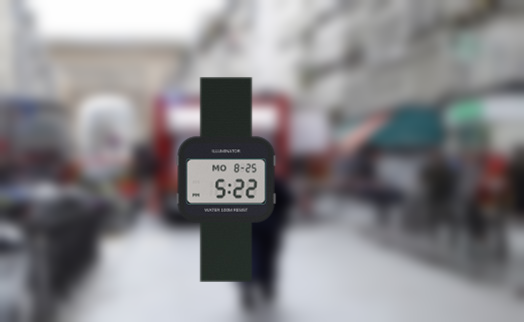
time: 5:22
